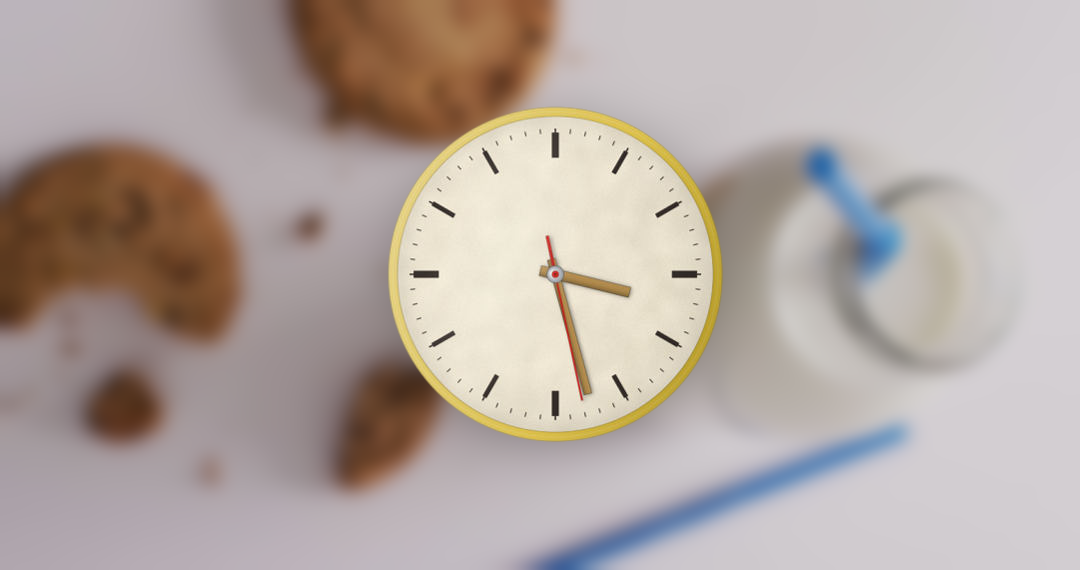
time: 3:27:28
